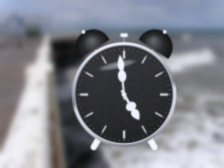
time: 4:59
